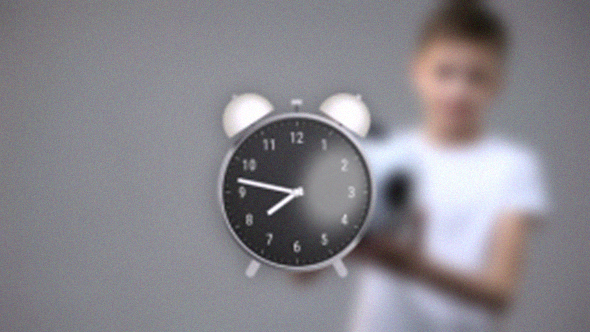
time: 7:47
